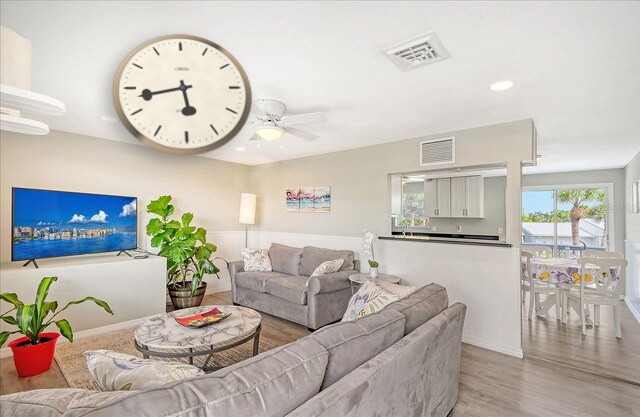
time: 5:43
